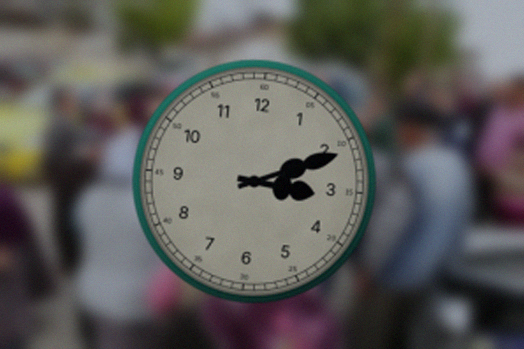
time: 3:11
